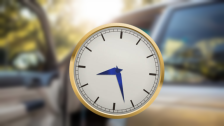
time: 8:27
